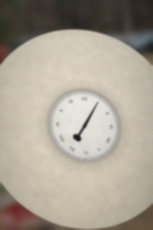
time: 7:05
